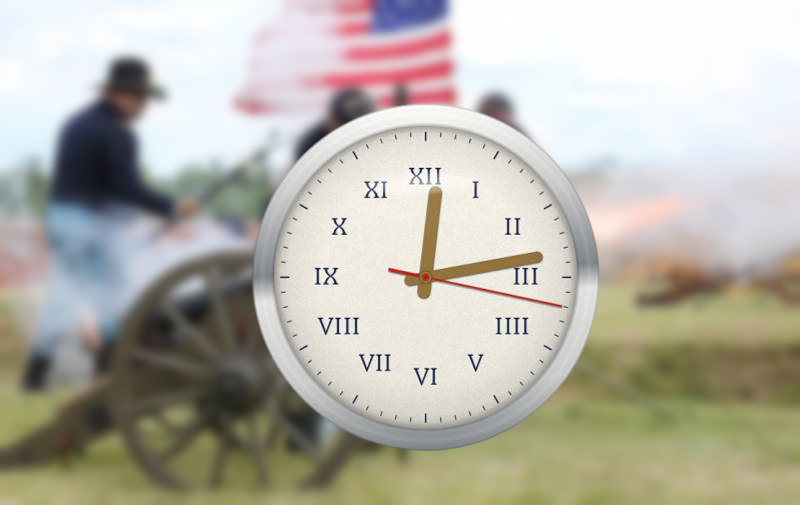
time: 12:13:17
